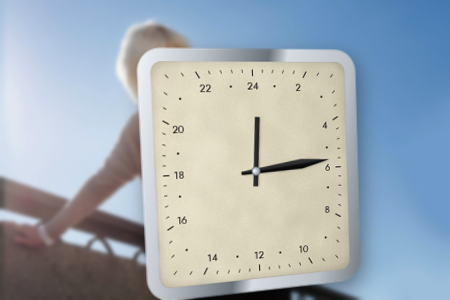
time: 0:14
